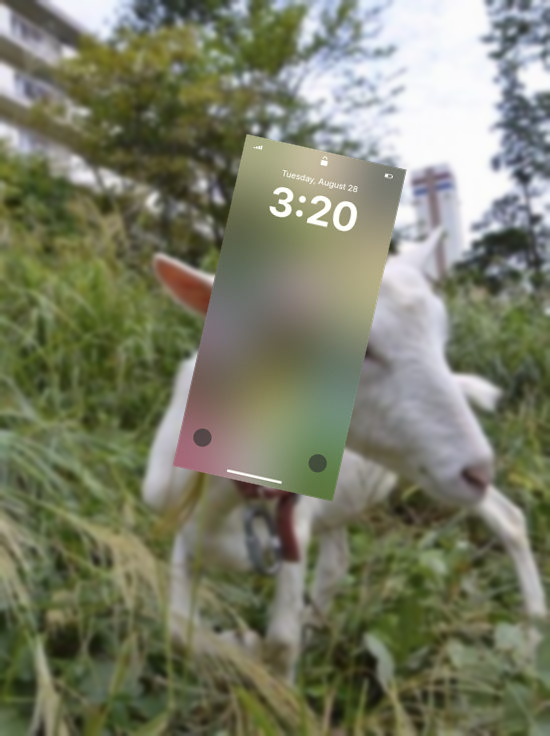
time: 3:20
